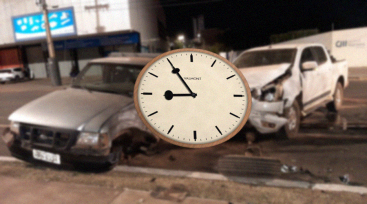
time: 8:55
